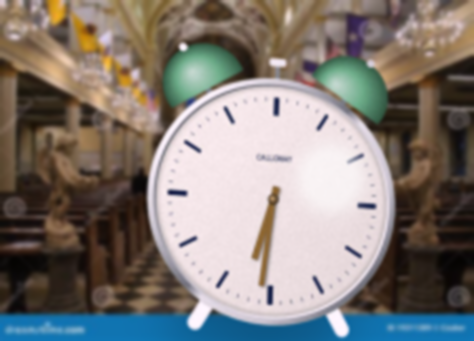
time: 6:31
